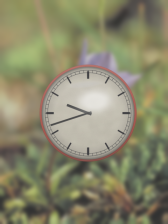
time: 9:42
